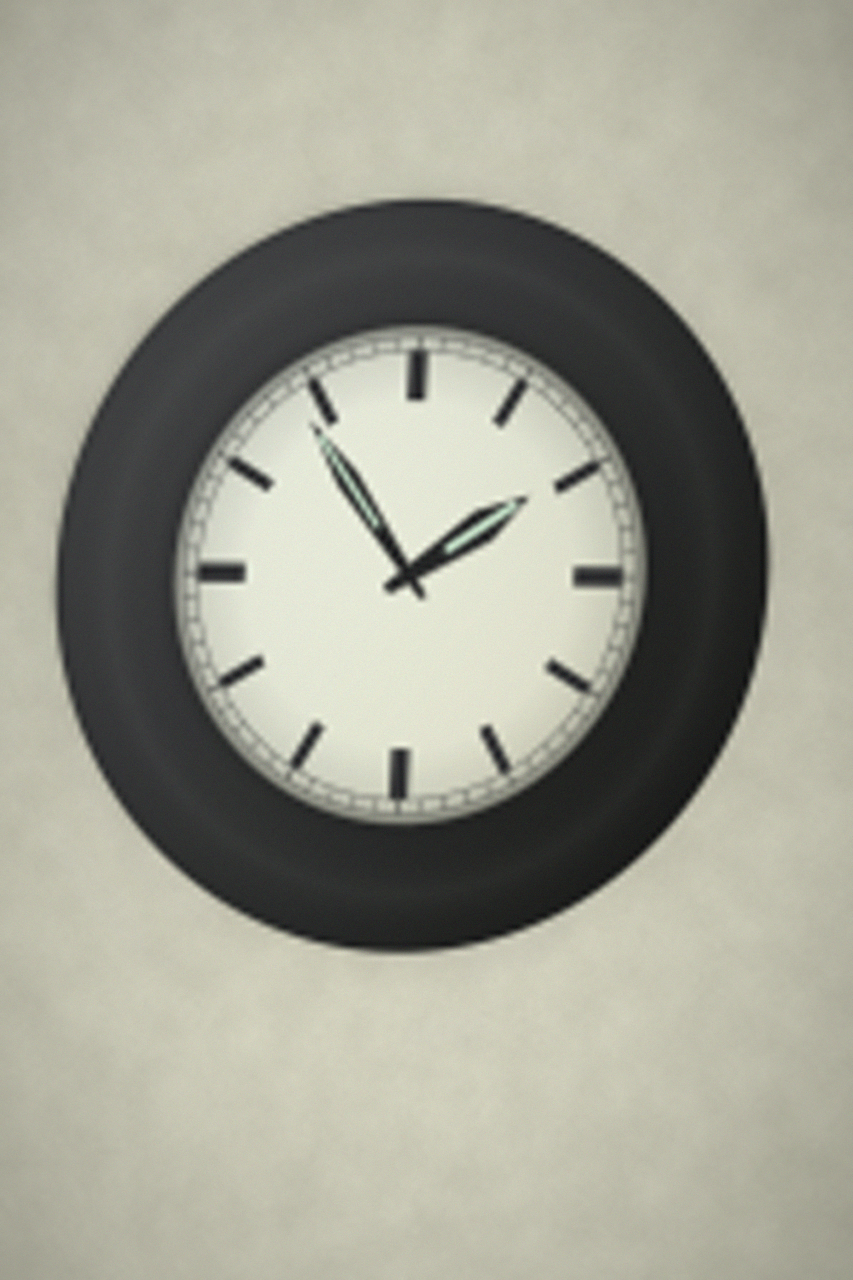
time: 1:54
